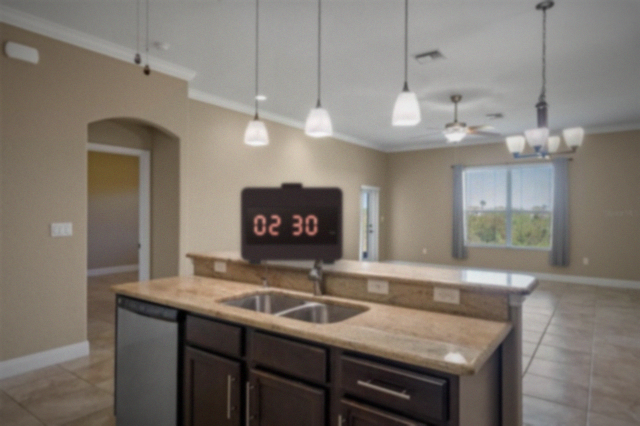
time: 2:30
